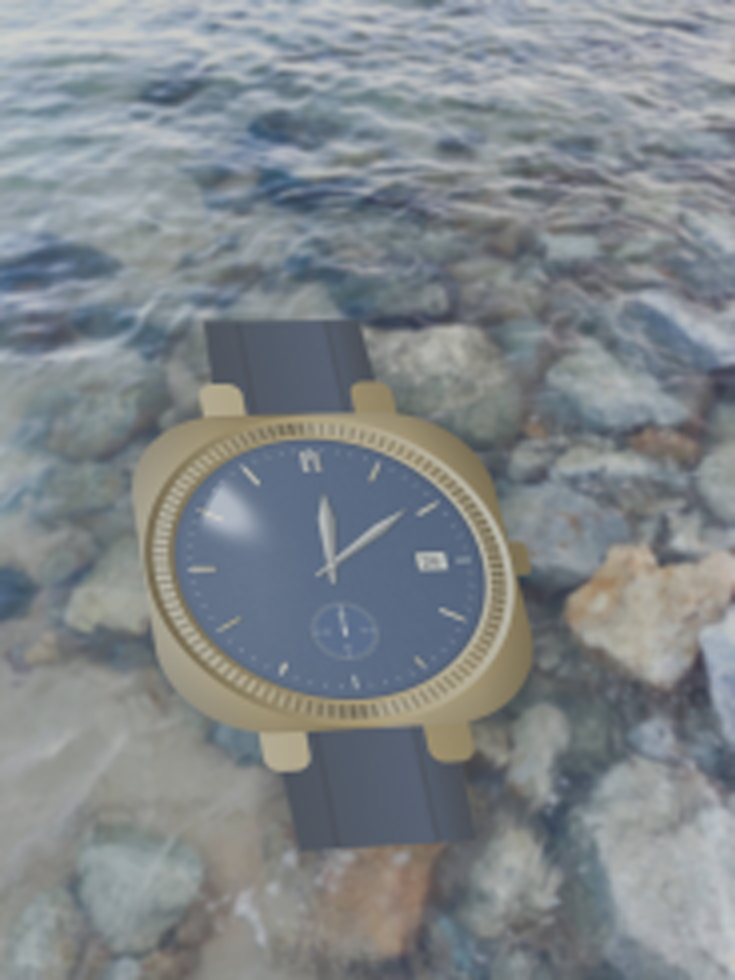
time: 12:09
